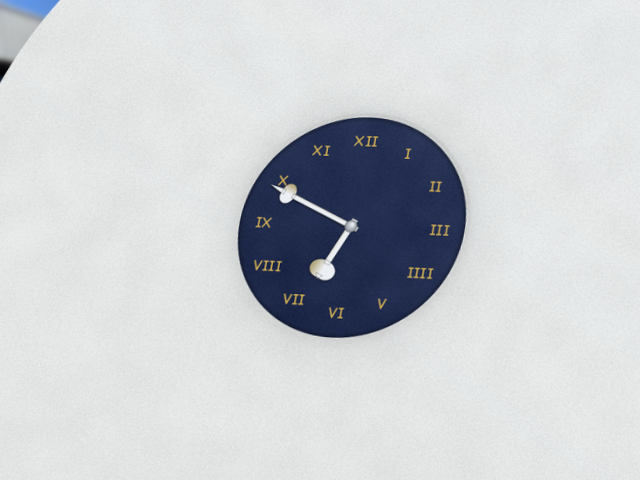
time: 6:49
